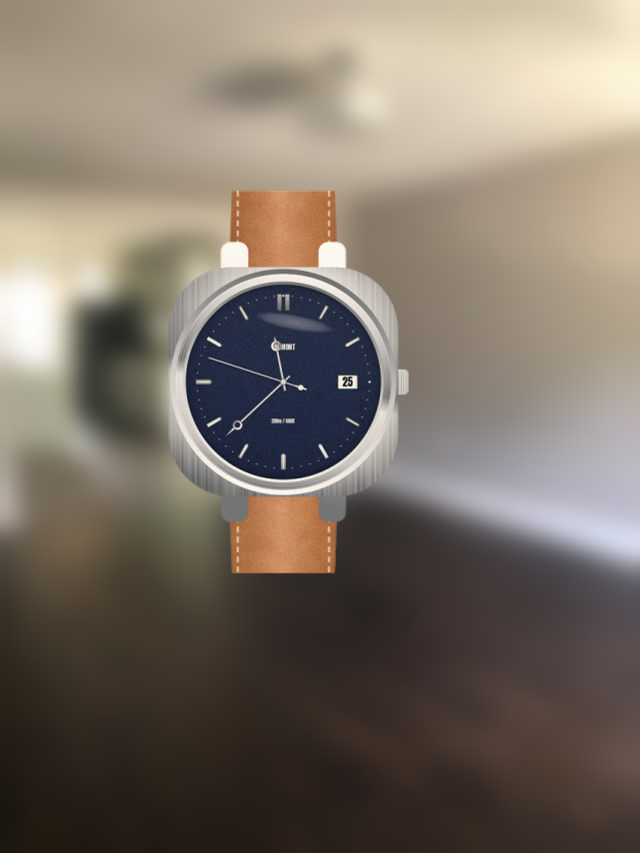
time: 11:37:48
